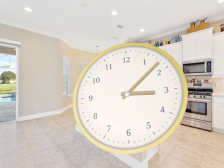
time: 3:08
